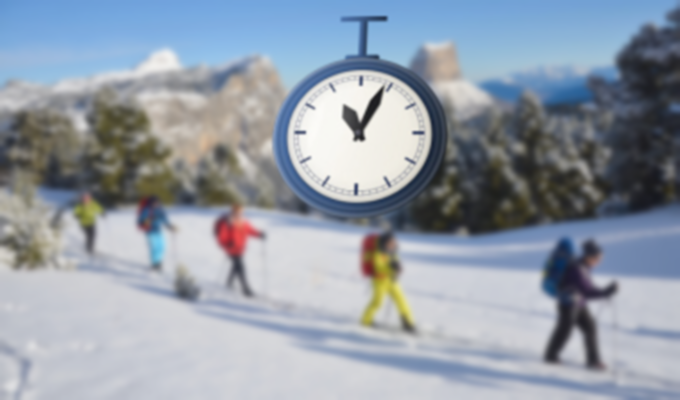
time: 11:04
